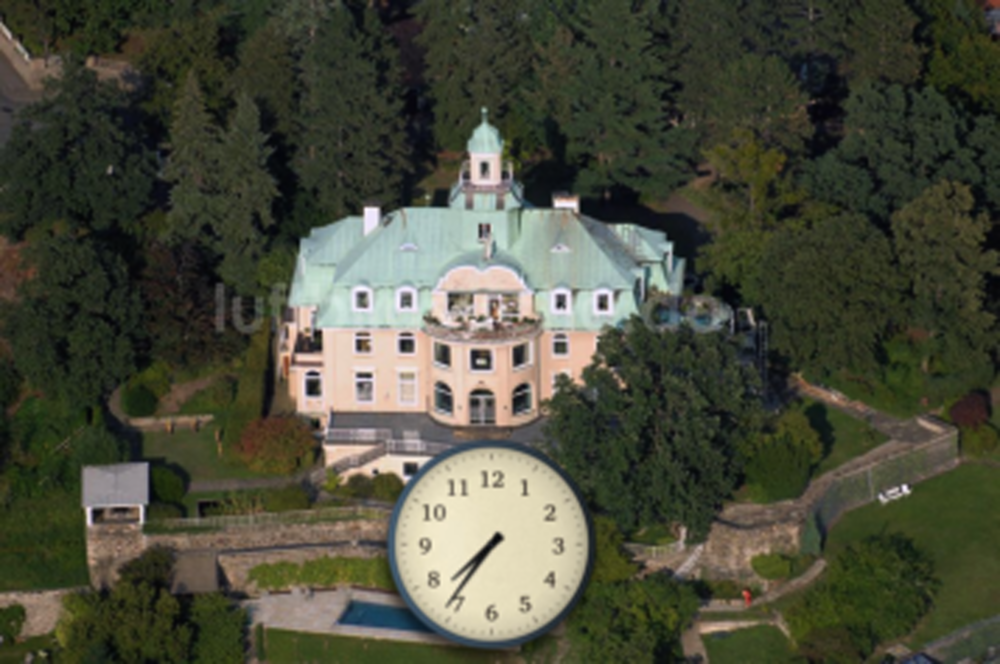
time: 7:36
